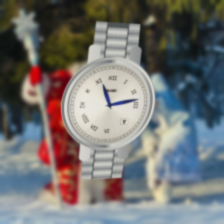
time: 11:13
